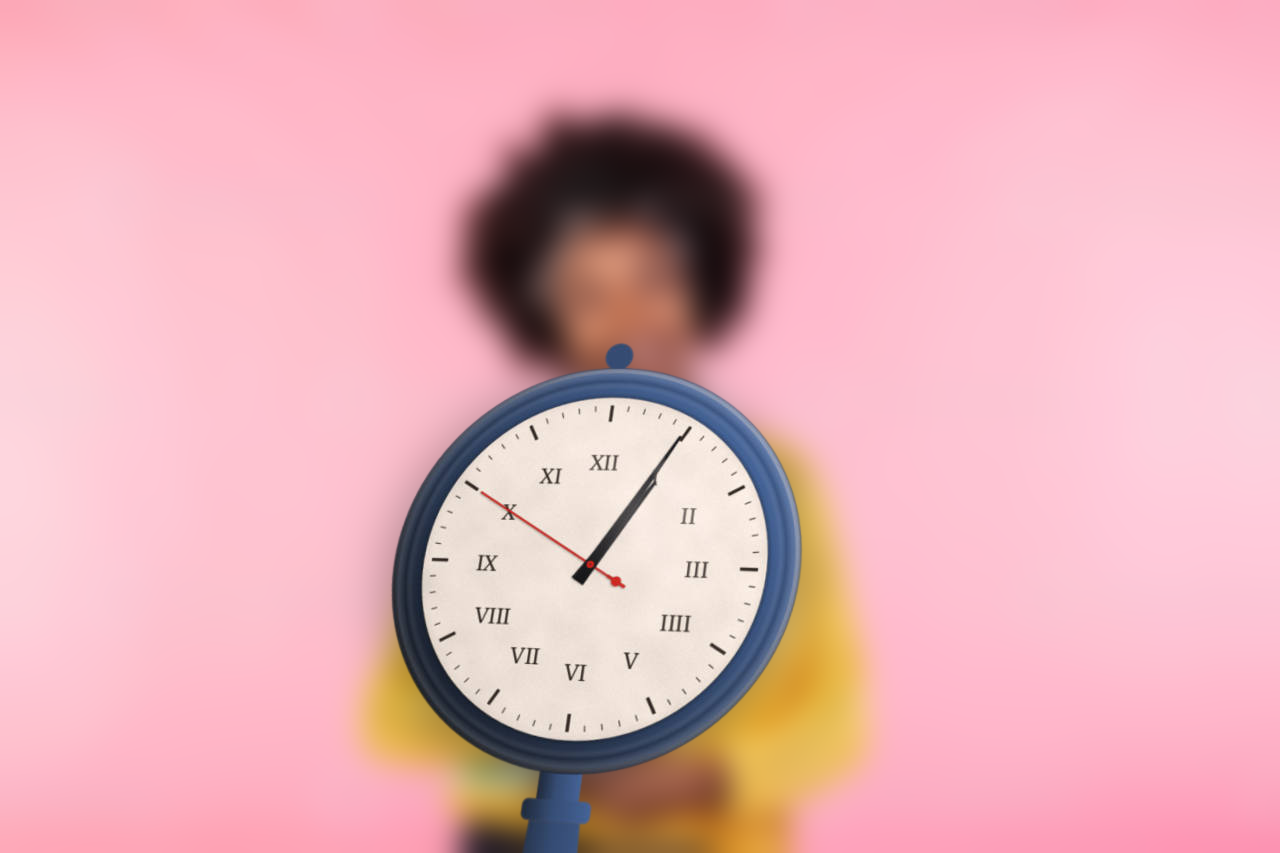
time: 1:04:50
